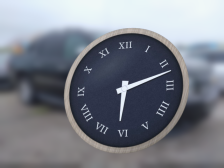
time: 6:12
